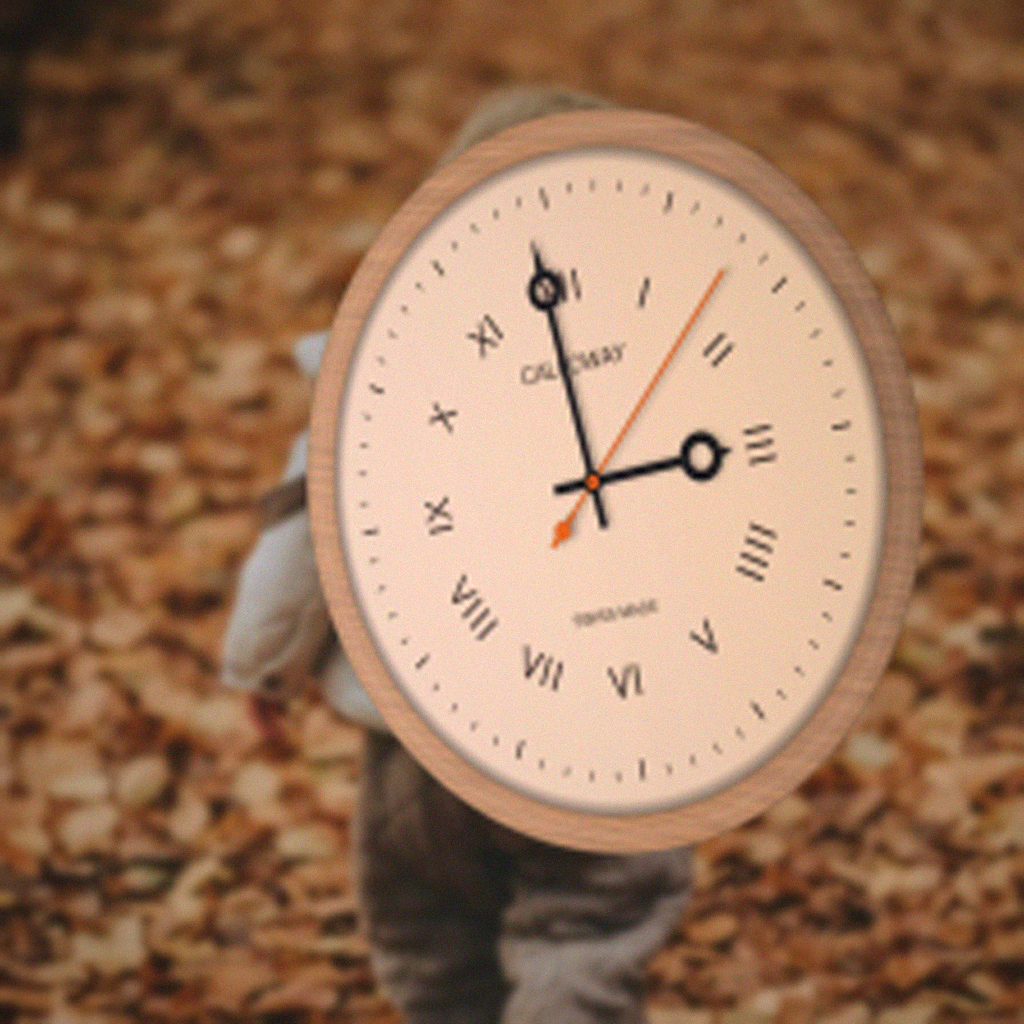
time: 2:59:08
